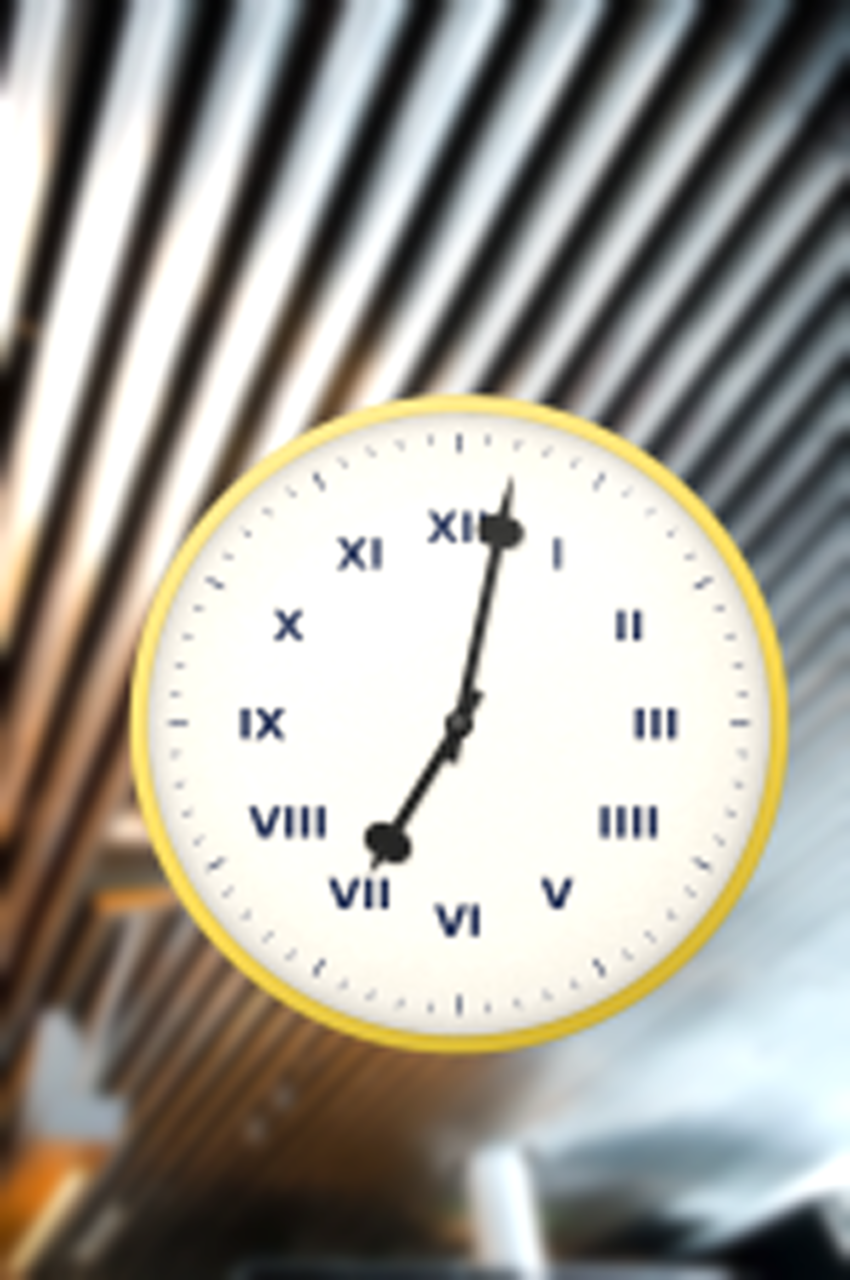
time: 7:02
